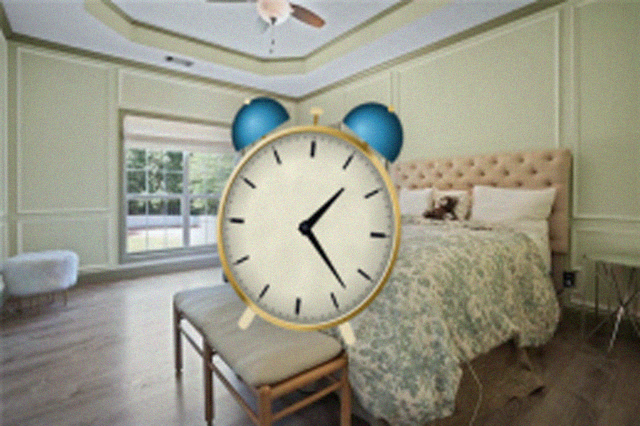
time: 1:23
